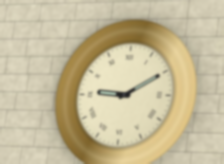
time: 9:10
